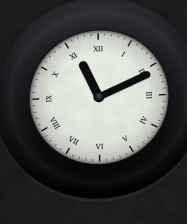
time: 11:11
